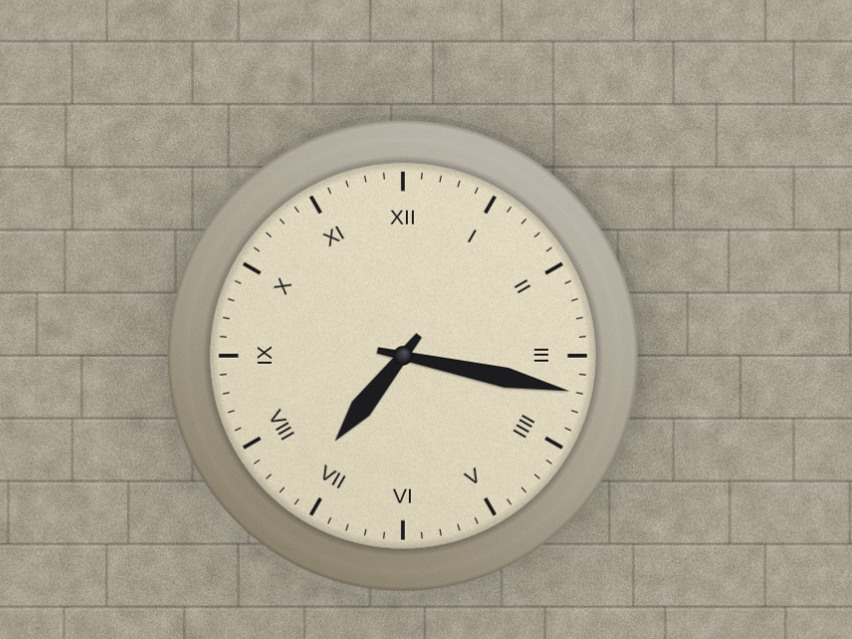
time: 7:17
